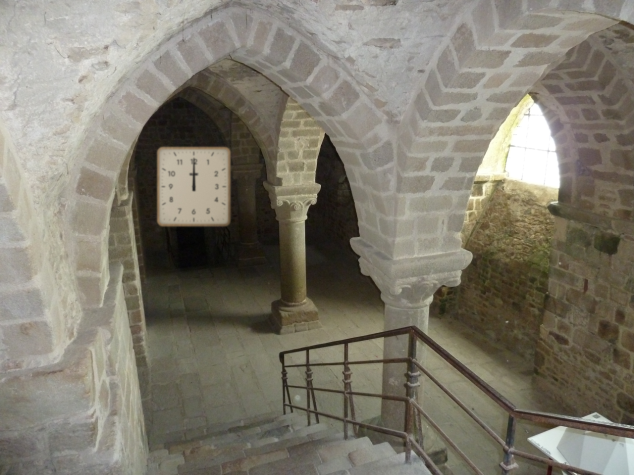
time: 12:00
